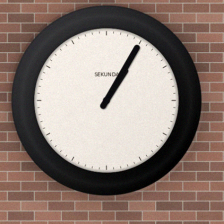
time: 1:05
